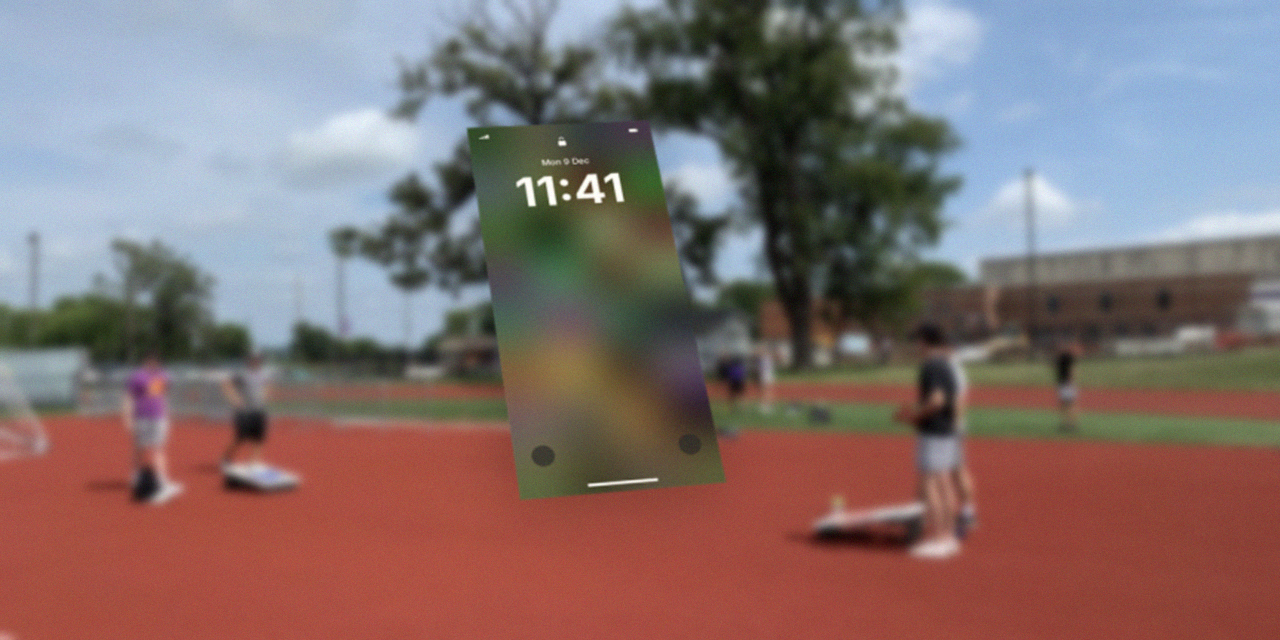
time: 11:41
